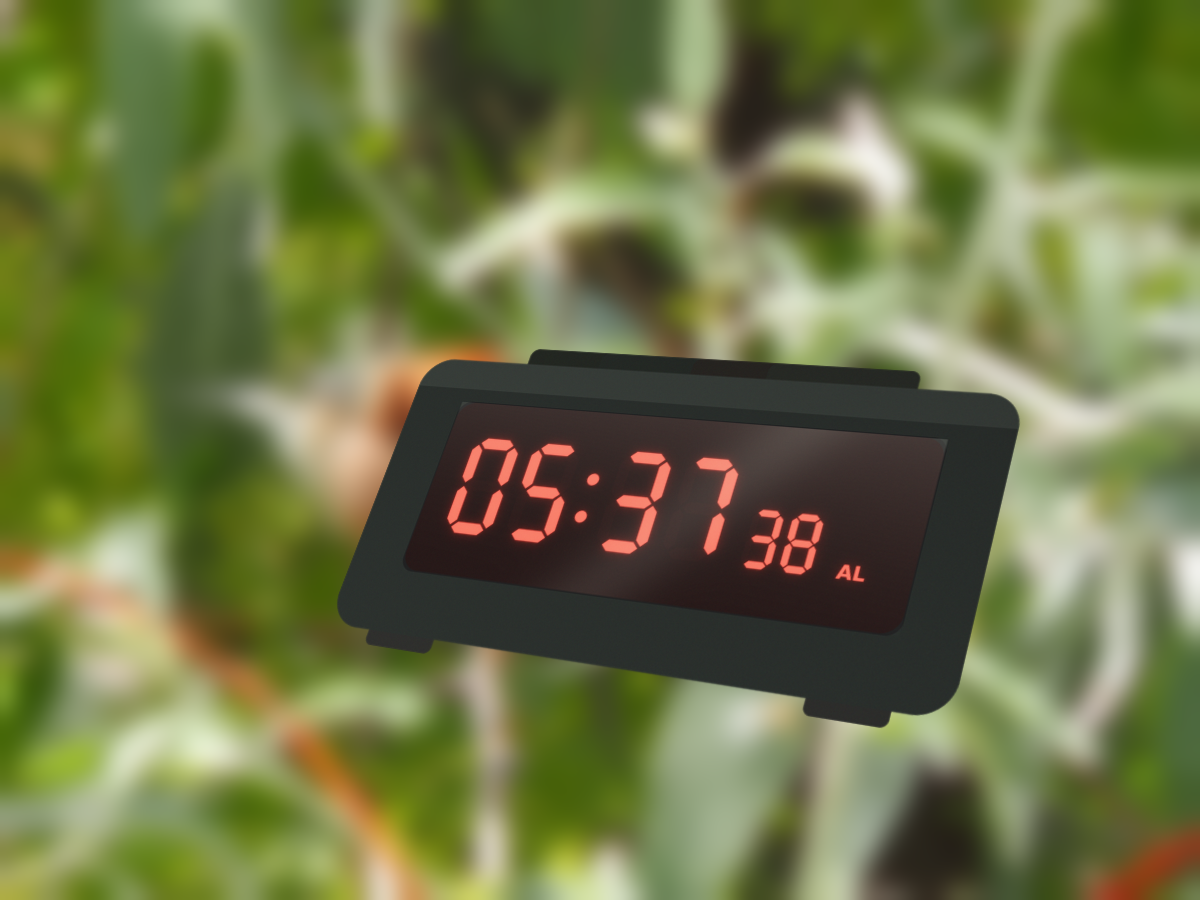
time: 5:37:38
